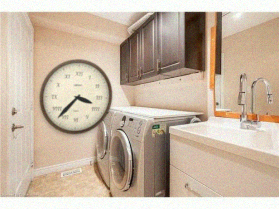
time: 3:37
